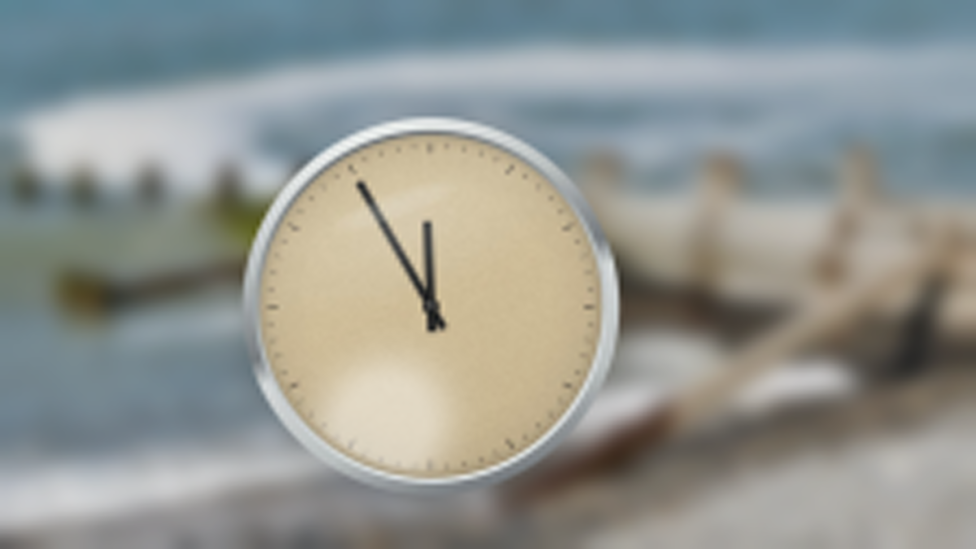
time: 11:55
